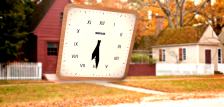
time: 6:29
